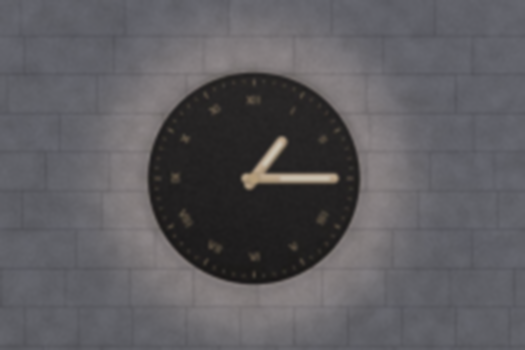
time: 1:15
